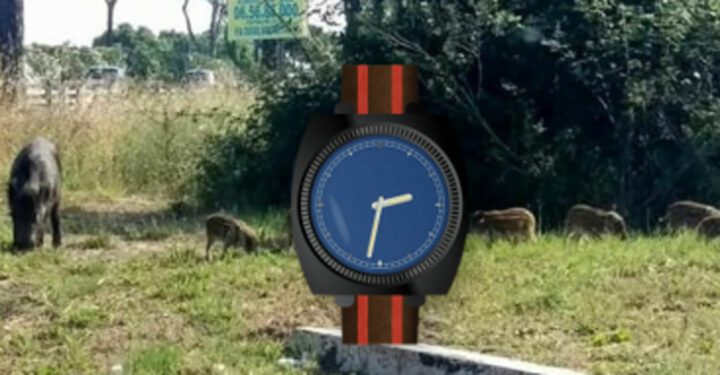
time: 2:32
